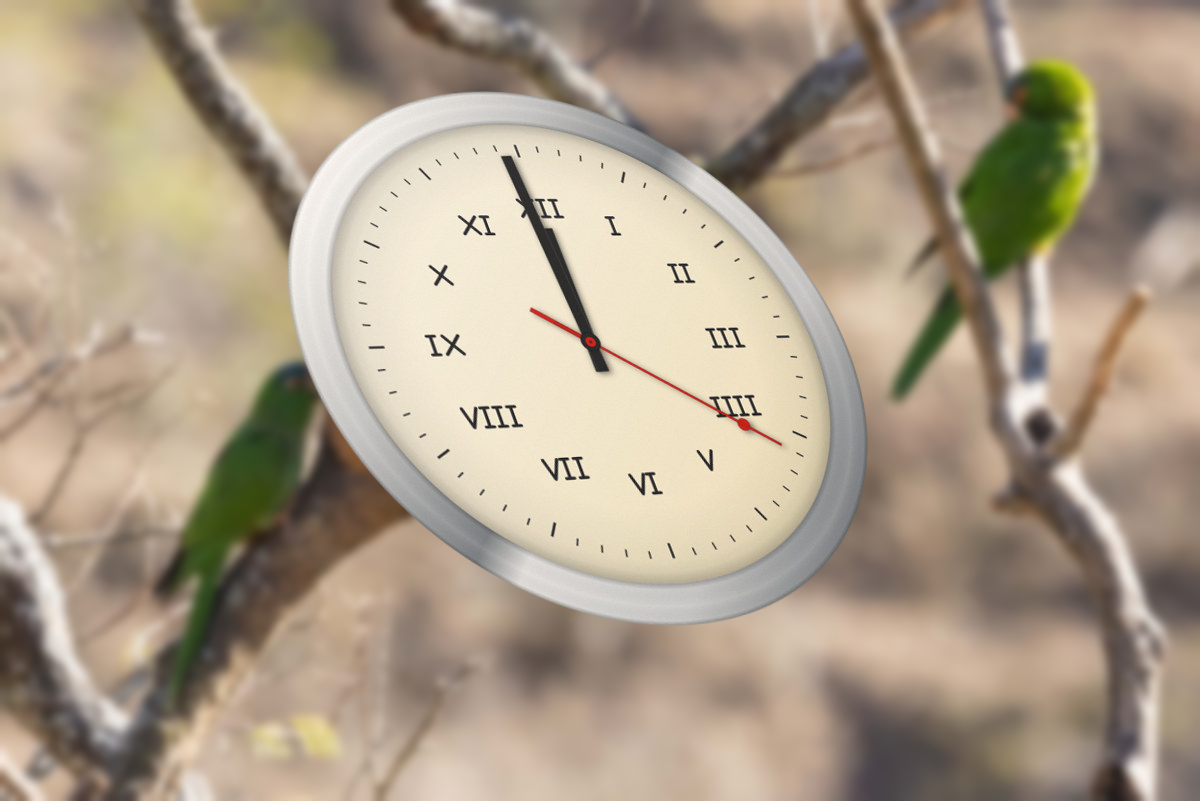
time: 11:59:21
